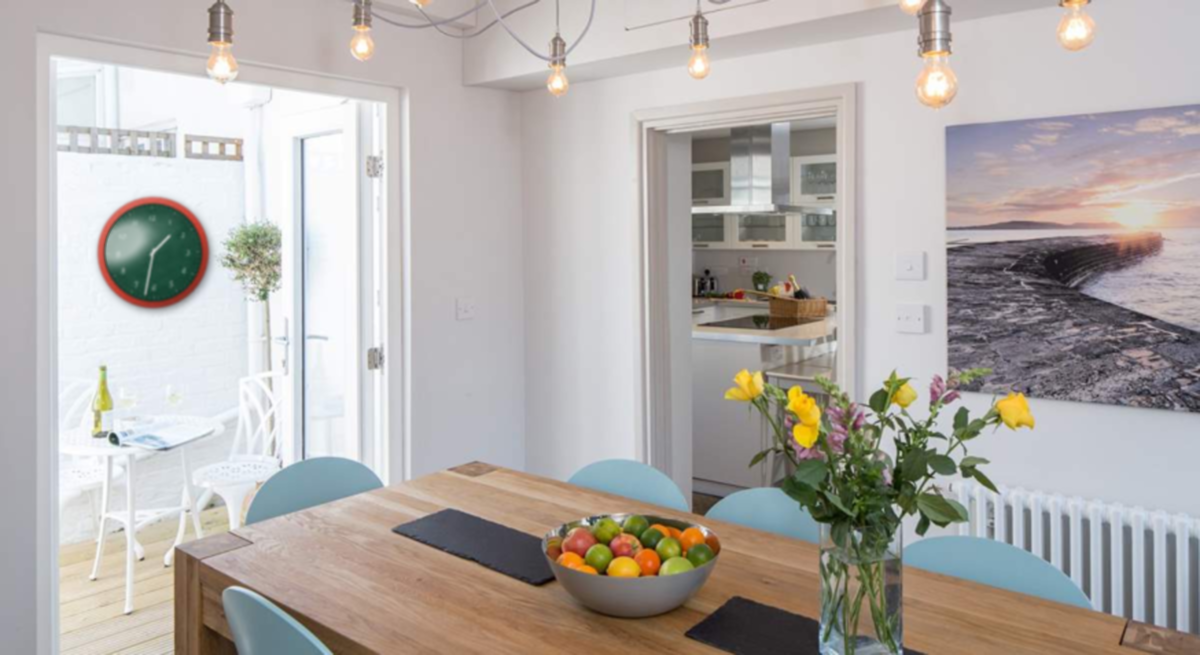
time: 1:32
